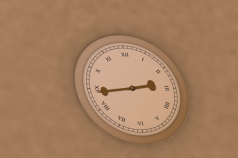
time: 2:44
